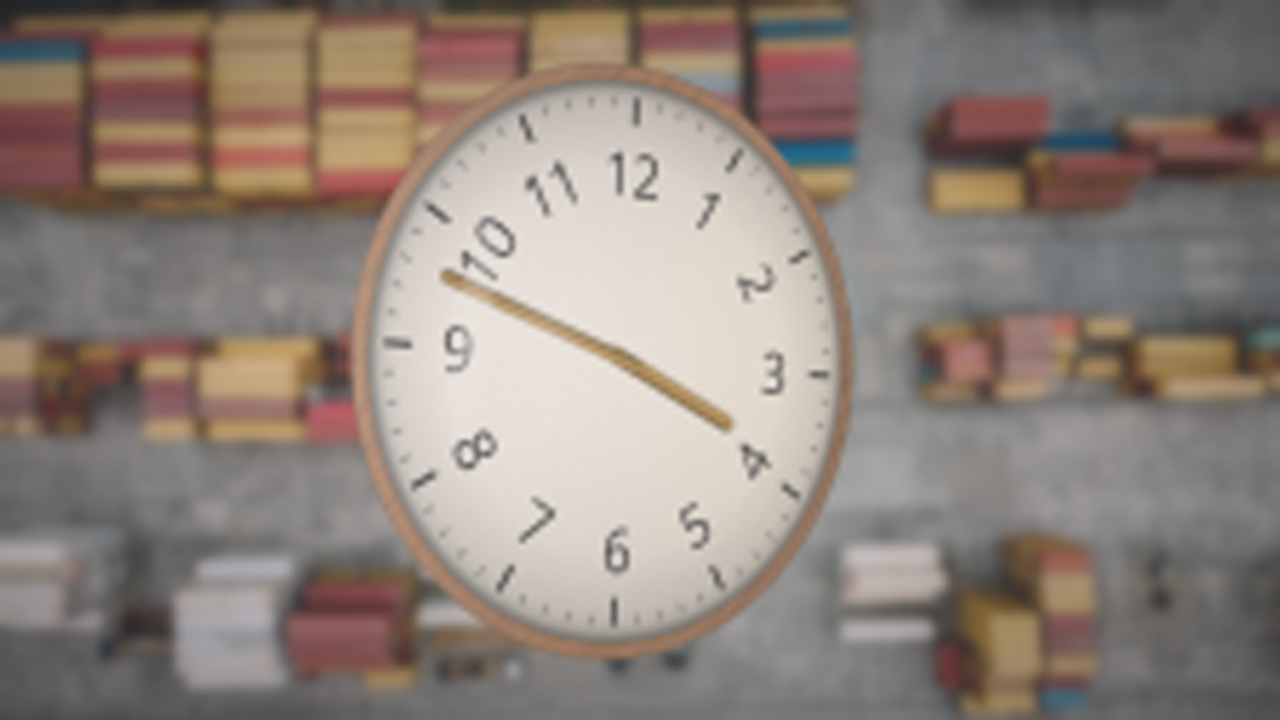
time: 3:48
